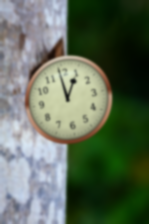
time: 12:59
